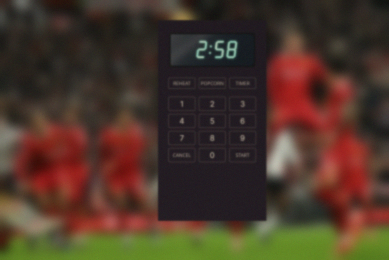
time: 2:58
